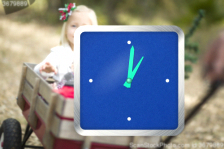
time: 1:01
